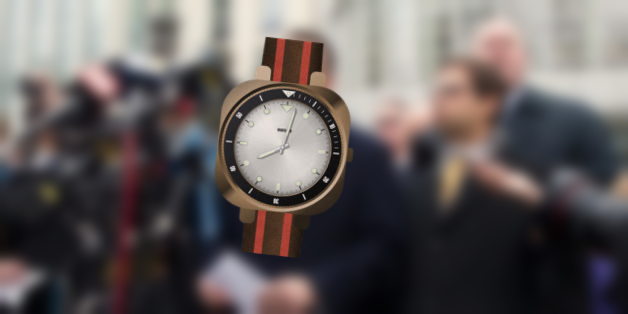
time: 8:02
